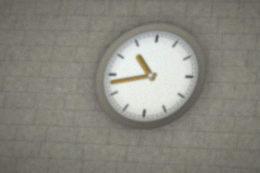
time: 10:43
